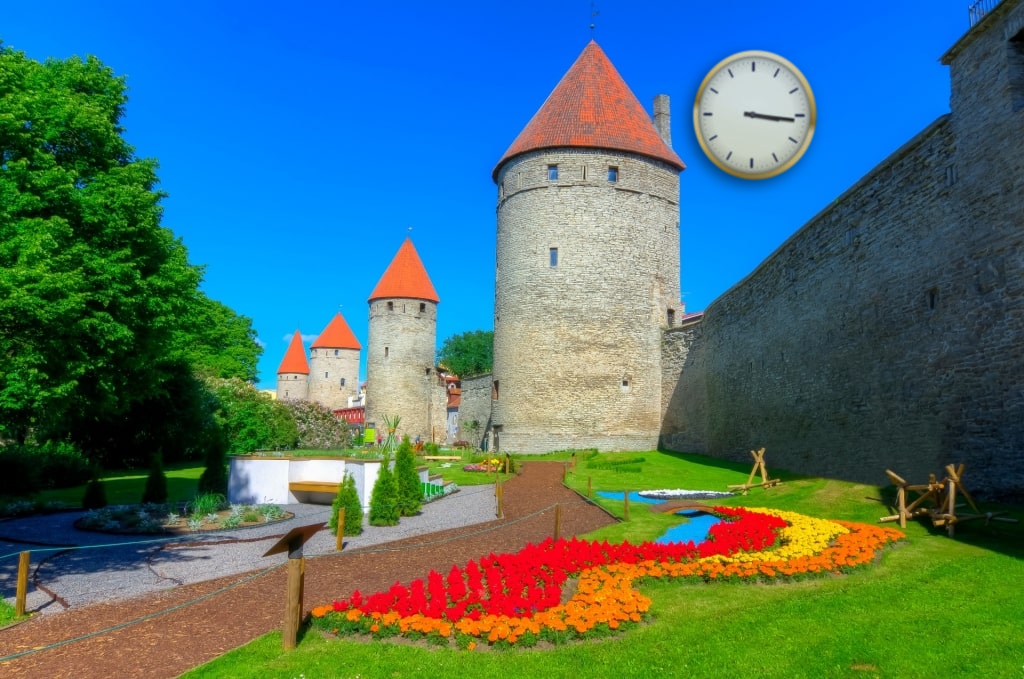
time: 3:16
